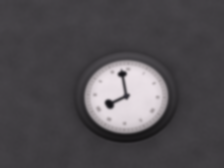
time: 7:58
